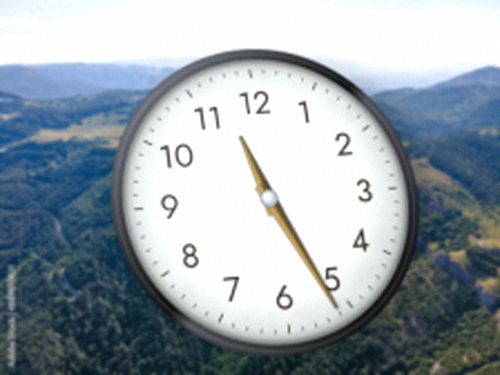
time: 11:26
